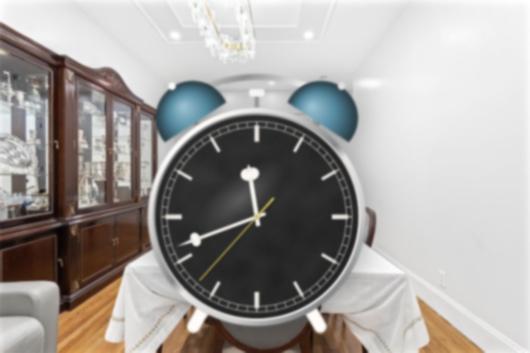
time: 11:41:37
